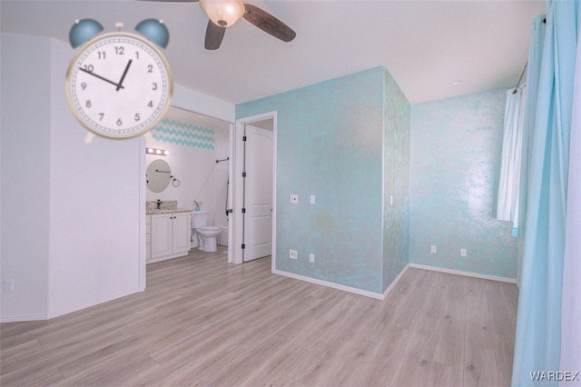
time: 12:49
